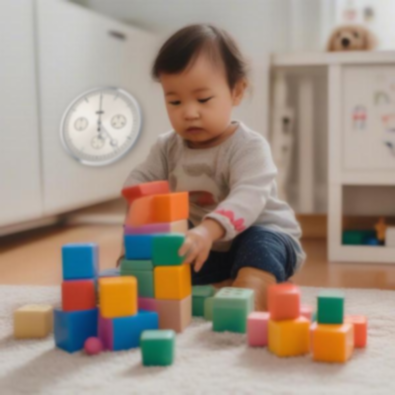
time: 5:24
